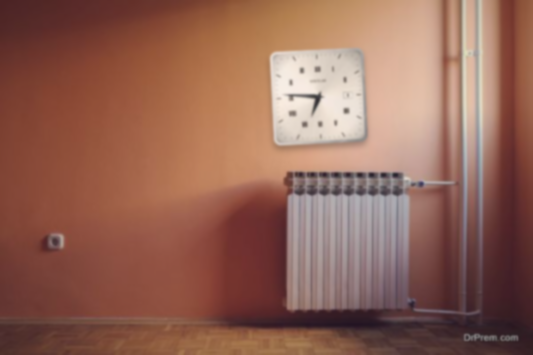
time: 6:46
